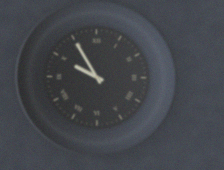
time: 9:55
